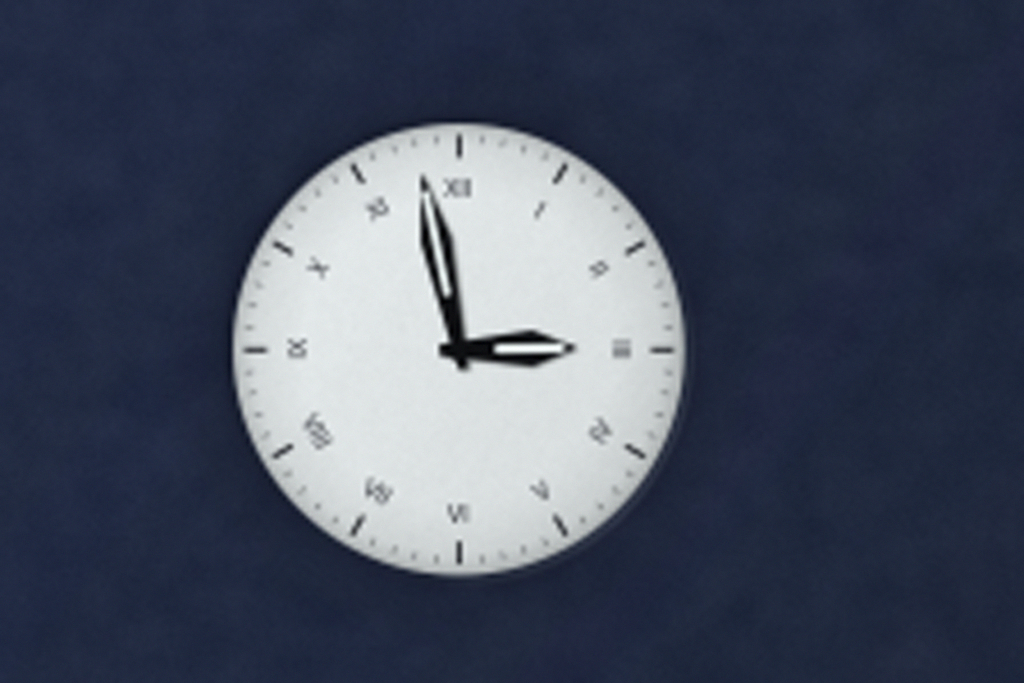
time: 2:58
